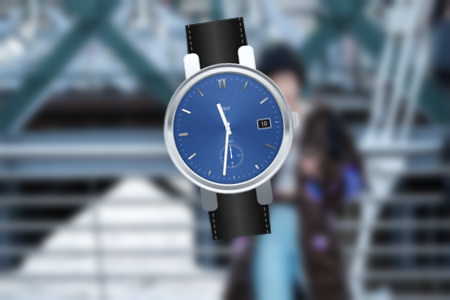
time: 11:32
